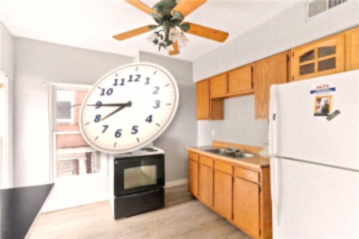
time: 7:45
